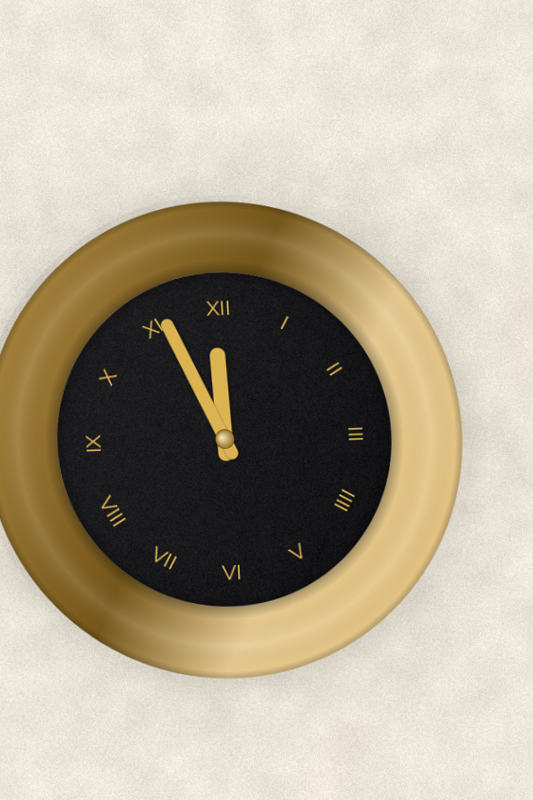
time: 11:56
